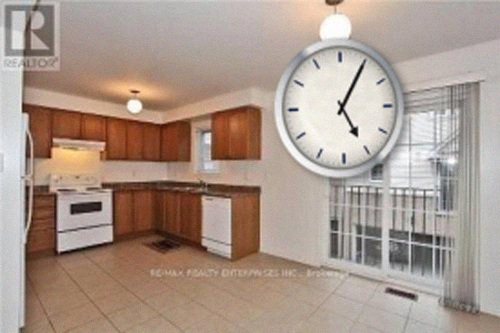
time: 5:05
